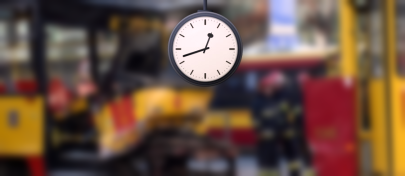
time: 12:42
